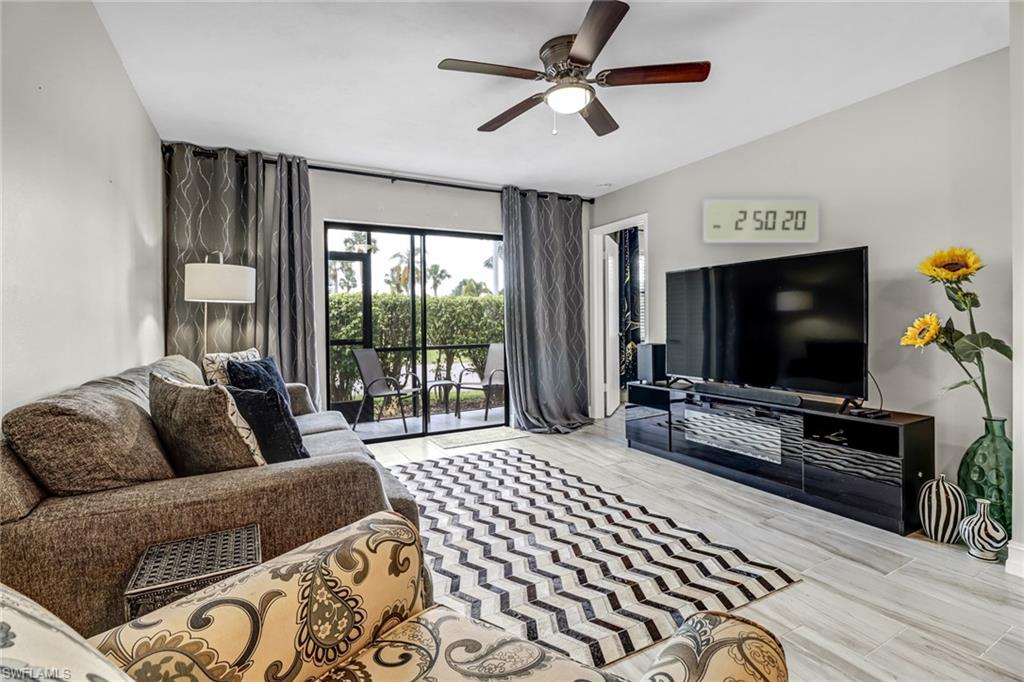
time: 2:50:20
